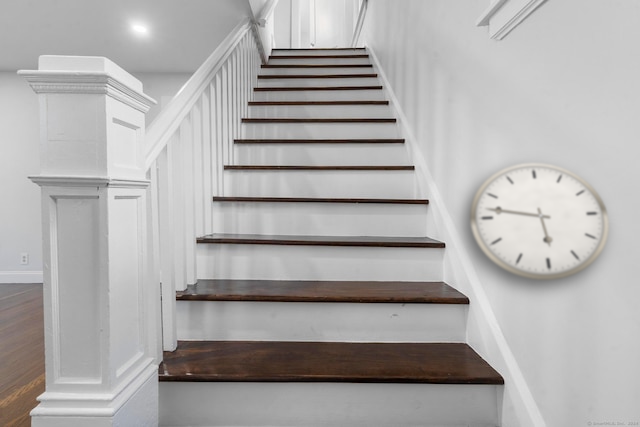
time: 5:47
